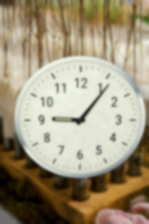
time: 9:06
